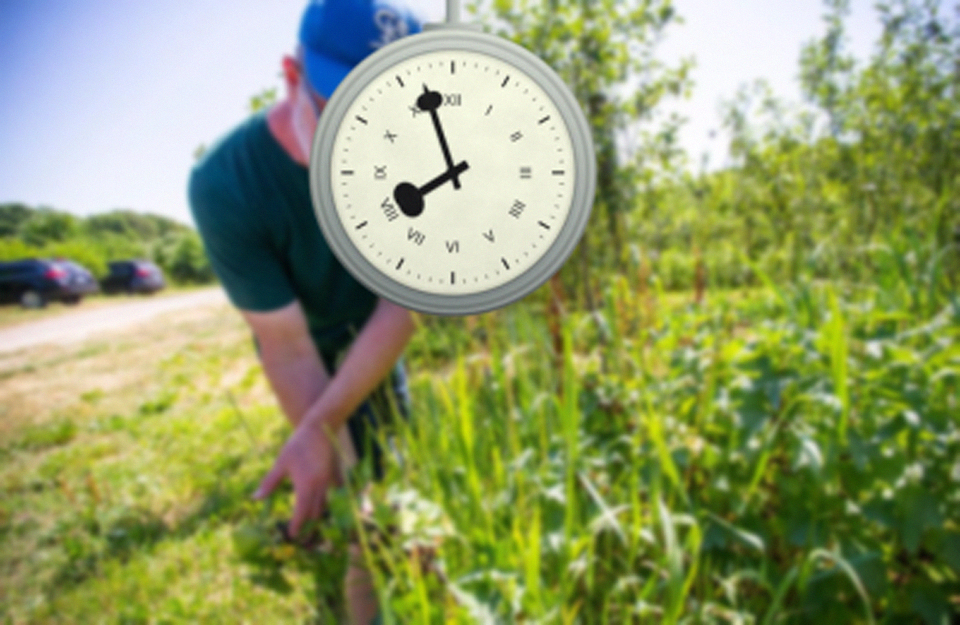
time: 7:57
